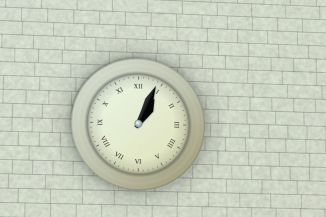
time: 1:04
